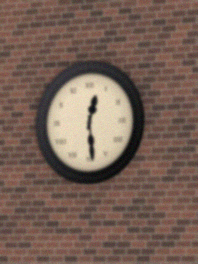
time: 12:29
